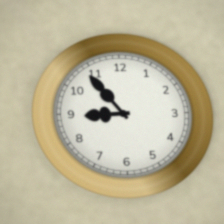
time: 8:54
